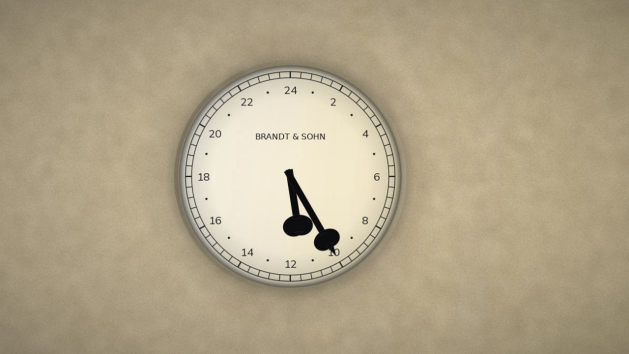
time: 11:25
